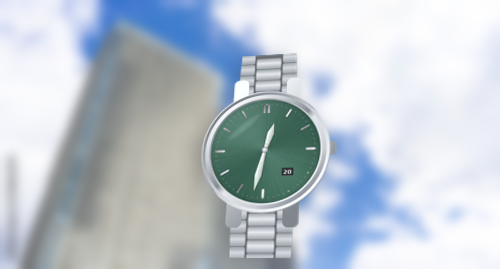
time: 12:32
